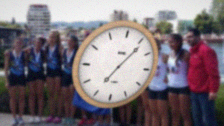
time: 7:06
